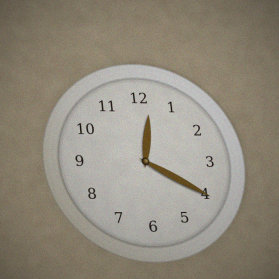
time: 12:20
